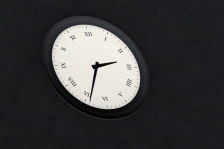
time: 2:34
